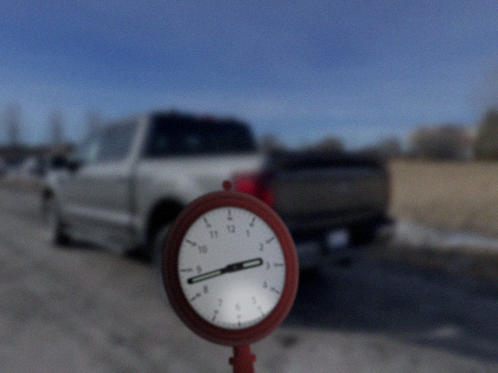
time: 2:43
